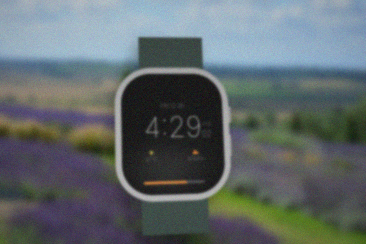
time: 4:29
